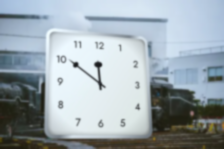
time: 11:51
